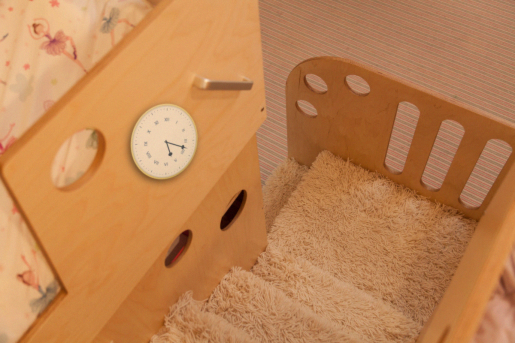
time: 5:18
